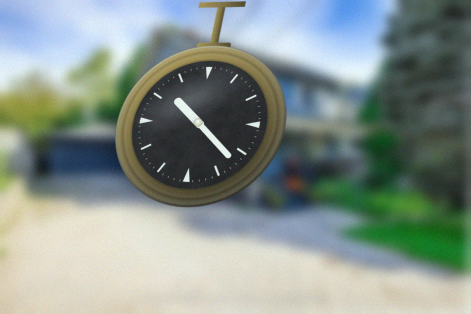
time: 10:22
